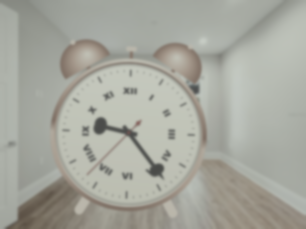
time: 9:23:37
